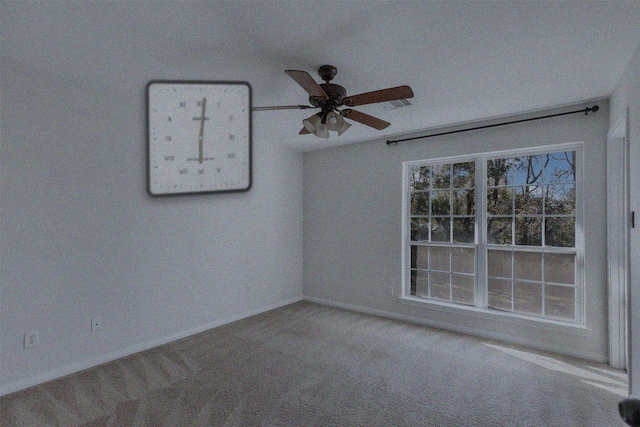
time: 6:01
